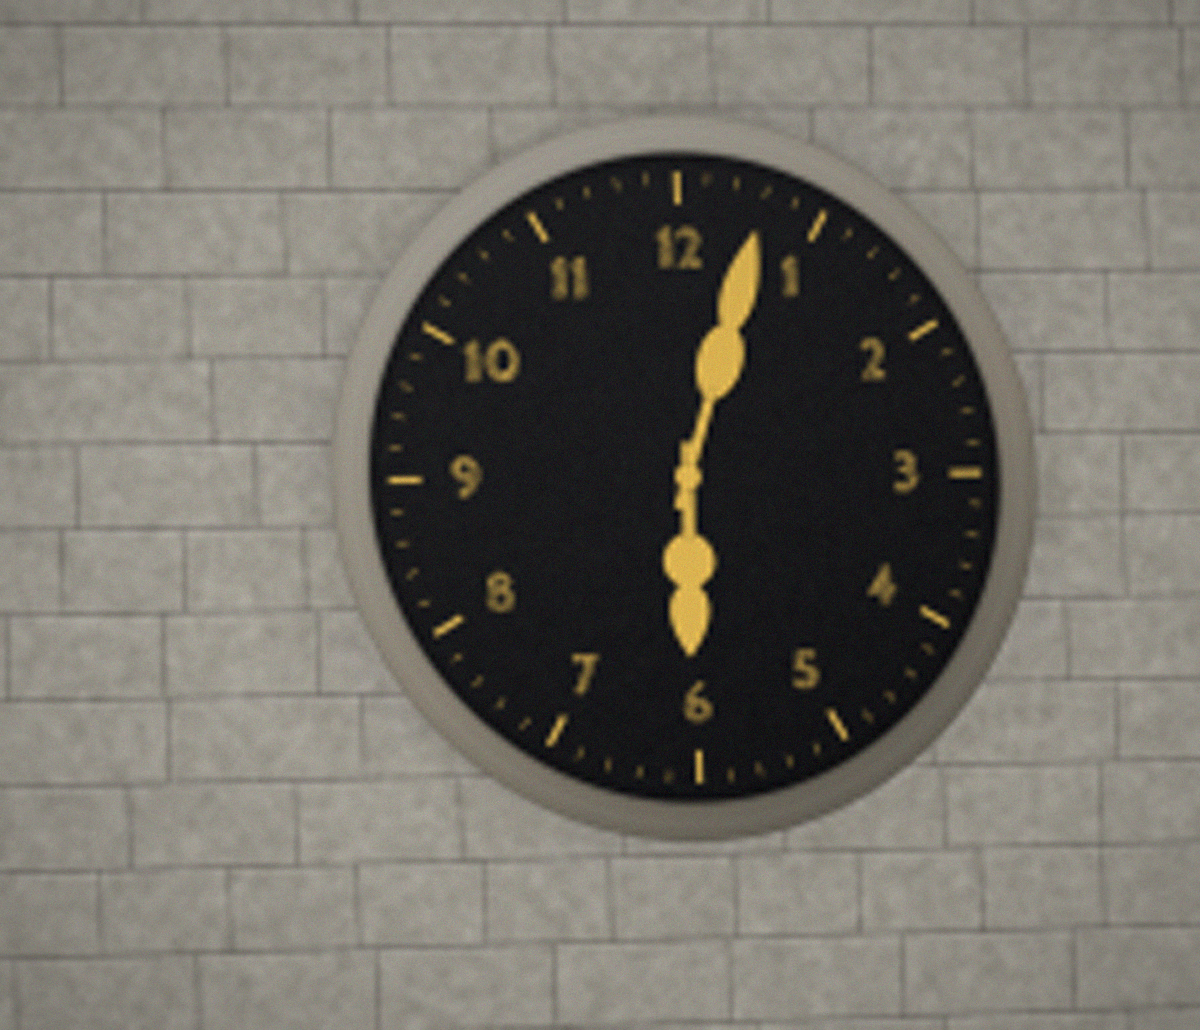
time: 6:03
